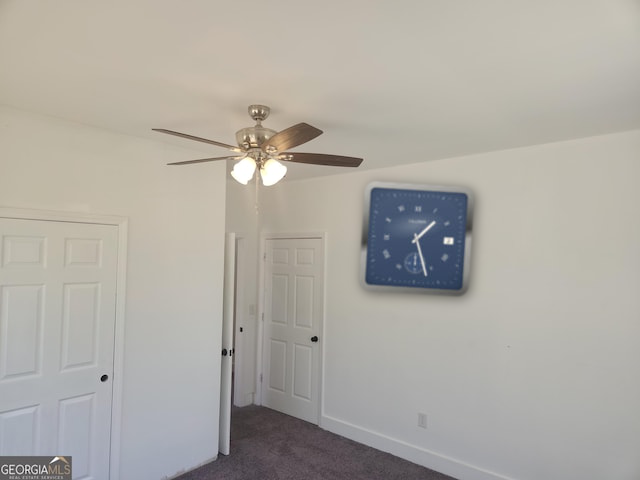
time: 1:27
